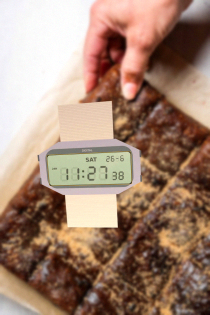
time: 11:27:38
